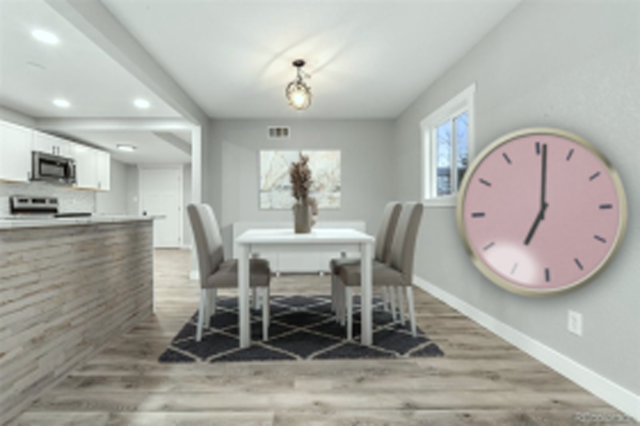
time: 7:01
